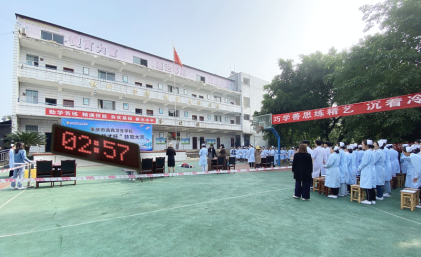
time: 2:57
